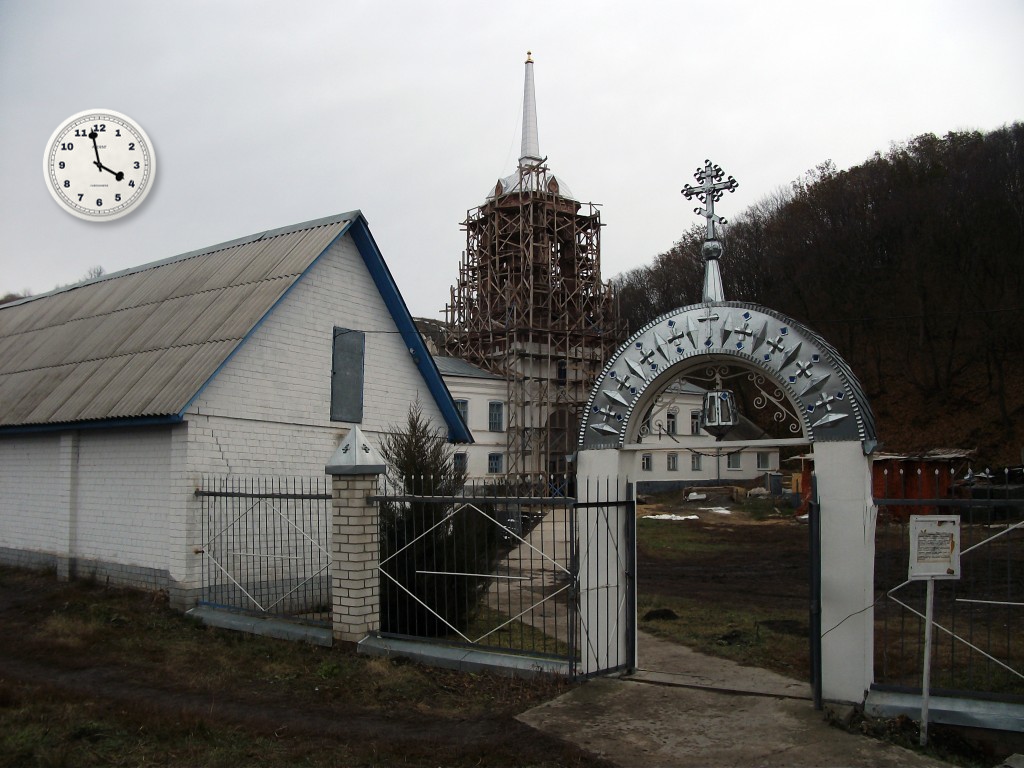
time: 3:58
